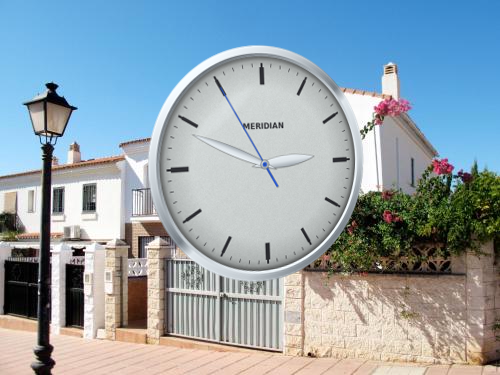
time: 2:48:55
